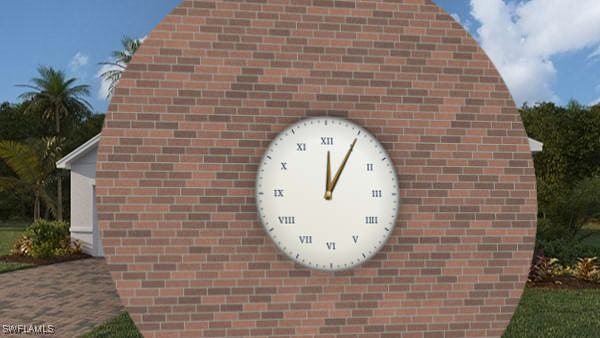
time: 12:05
